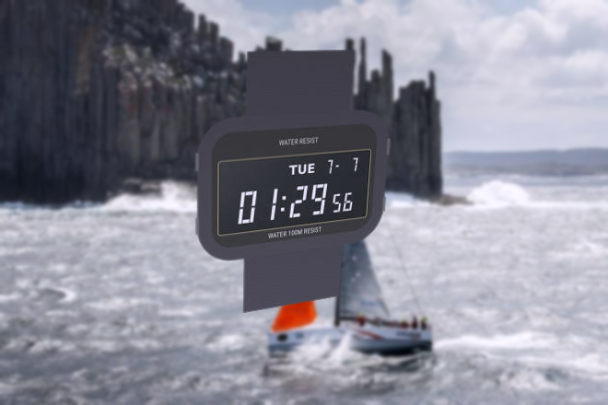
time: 1:29:56
